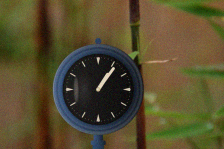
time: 1:06
